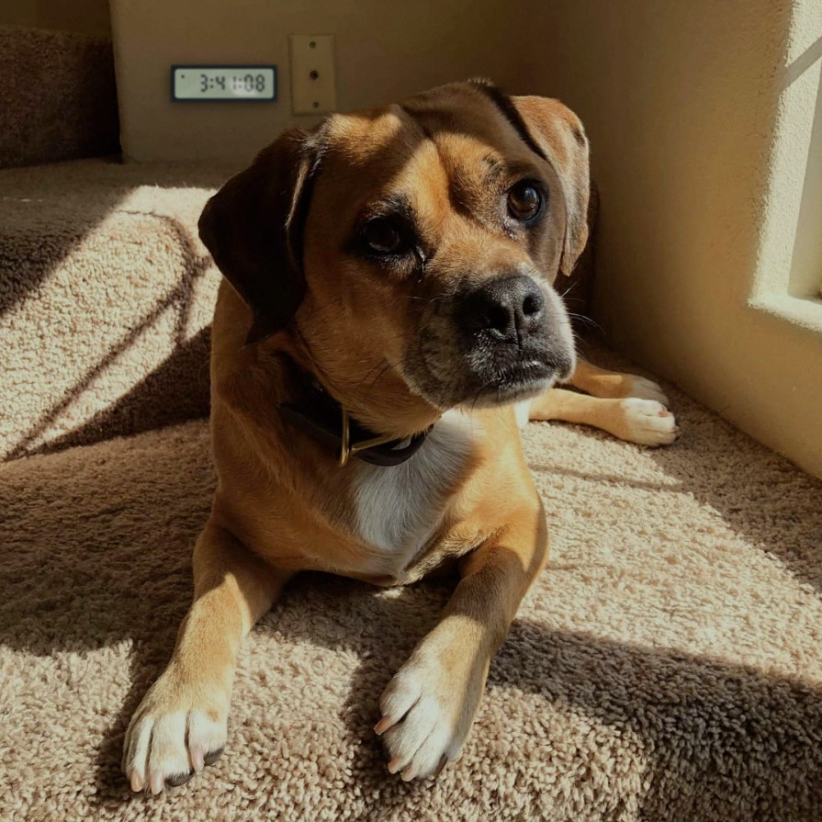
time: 3:41:08
